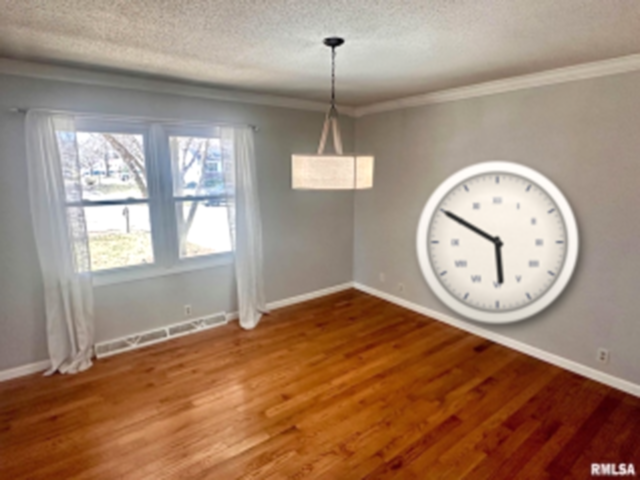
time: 5:50
